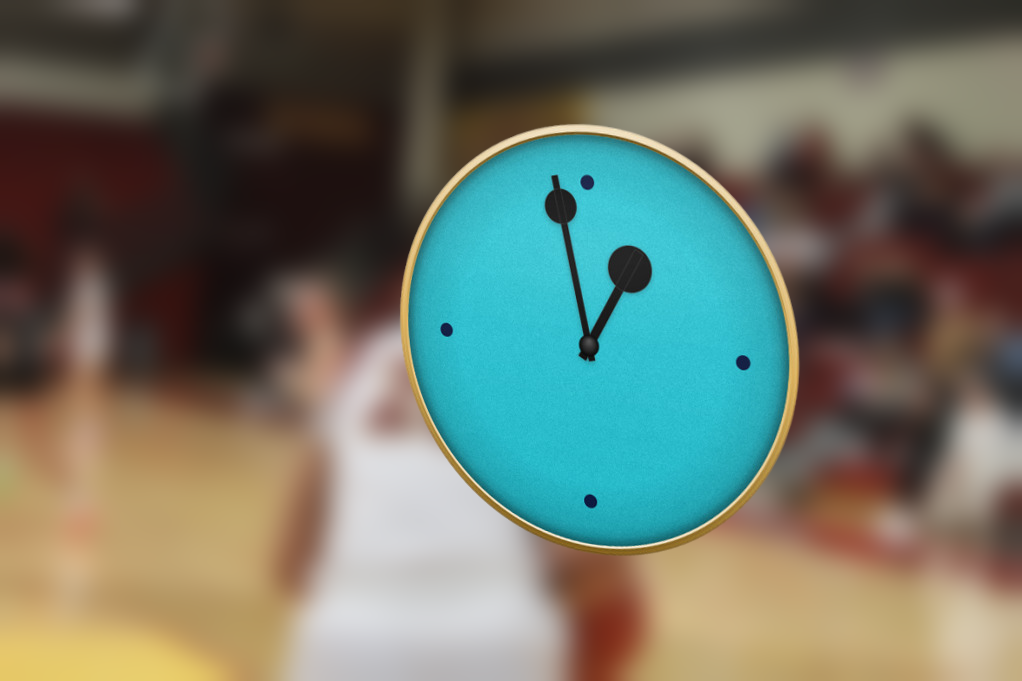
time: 12:58
